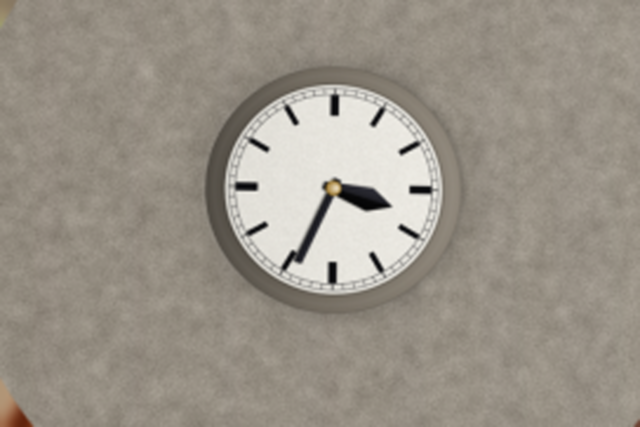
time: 3:34
